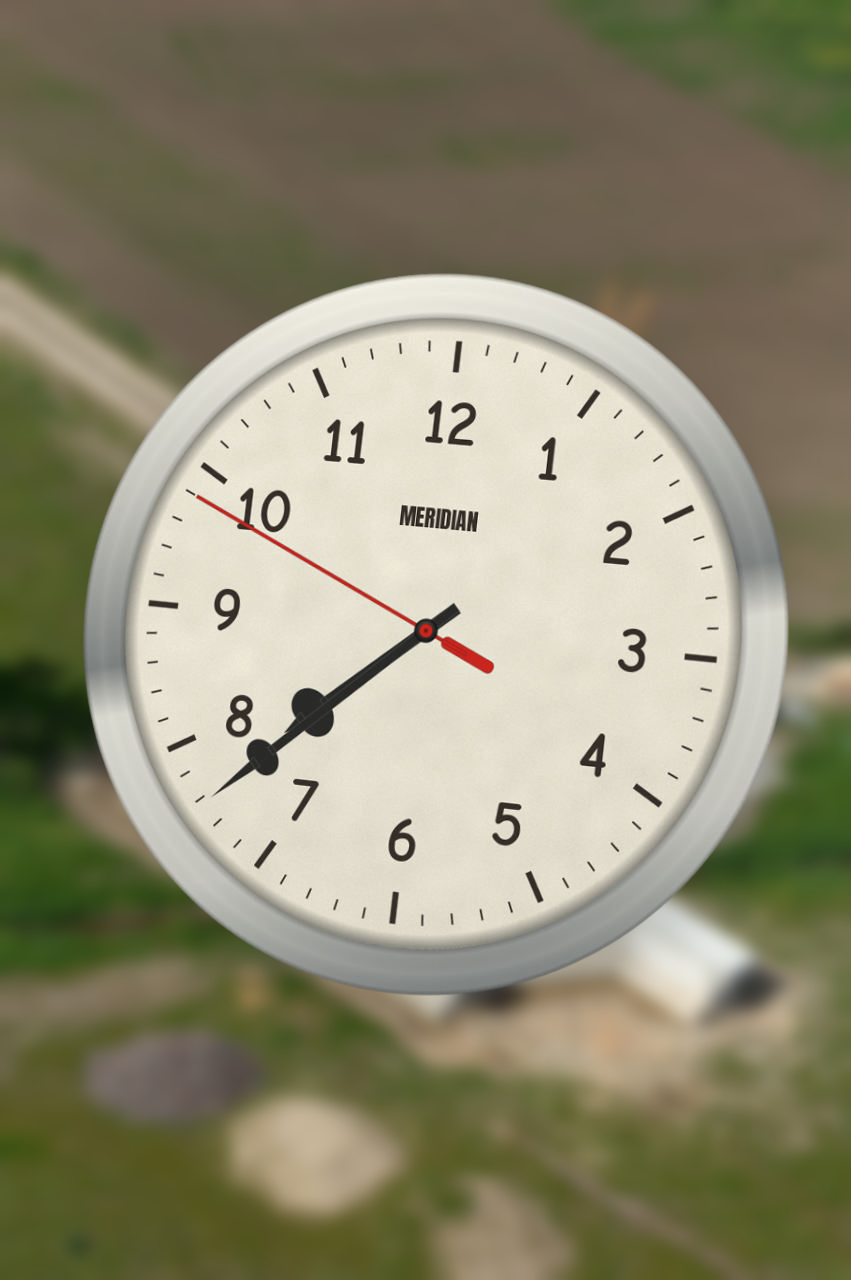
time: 7:37:49
